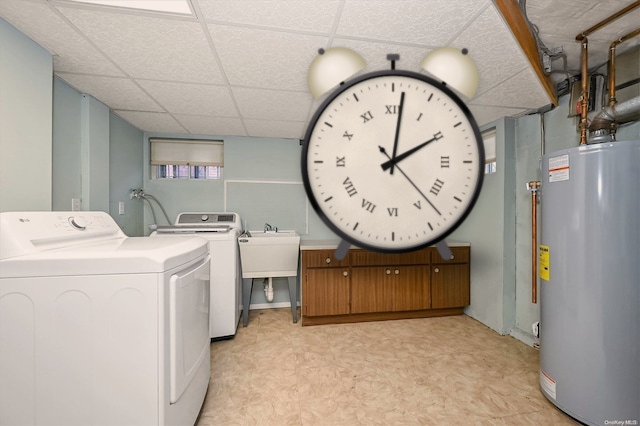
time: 2:01:23
